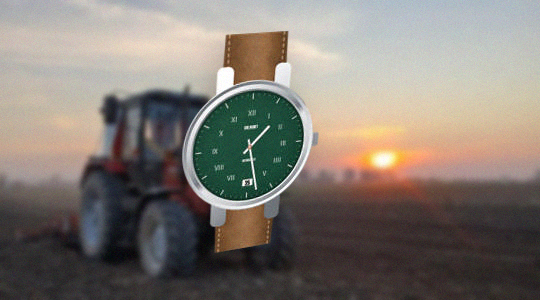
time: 1:28
